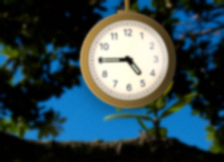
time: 4:45
